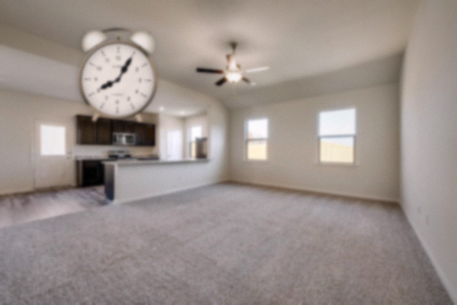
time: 8:05
